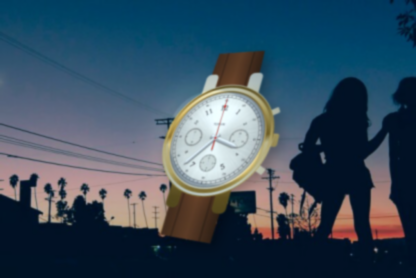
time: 3:37
